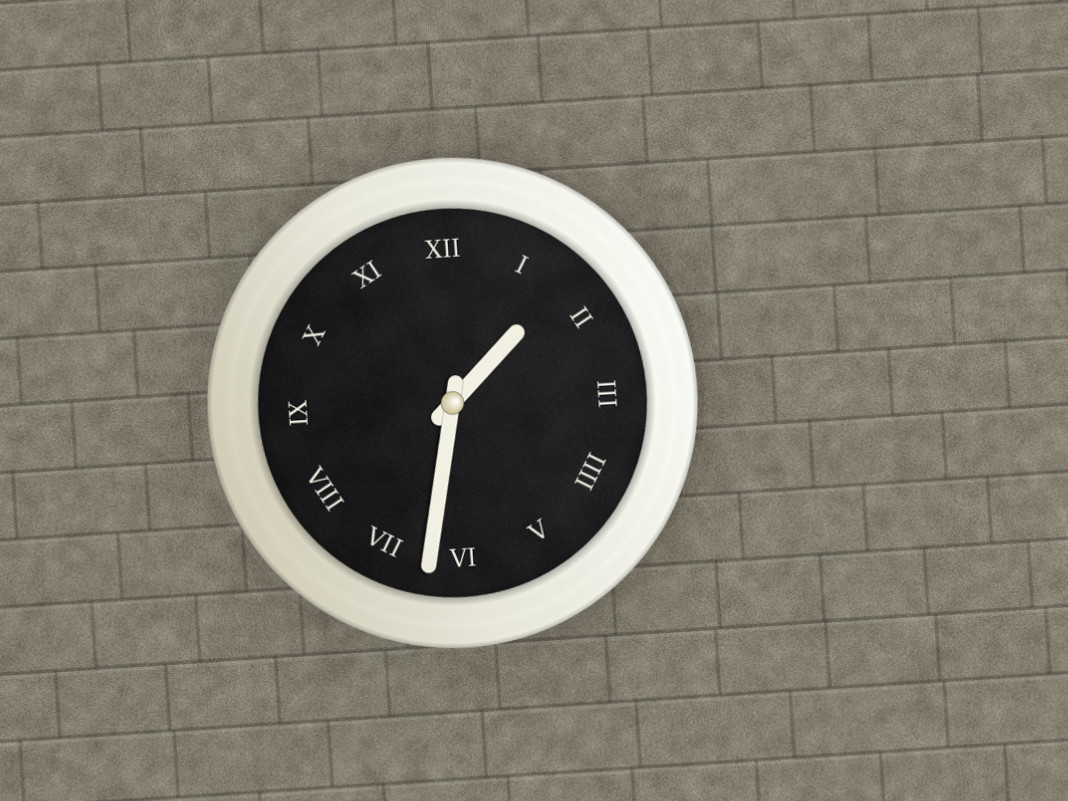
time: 1:32
